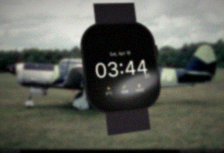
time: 3:44
